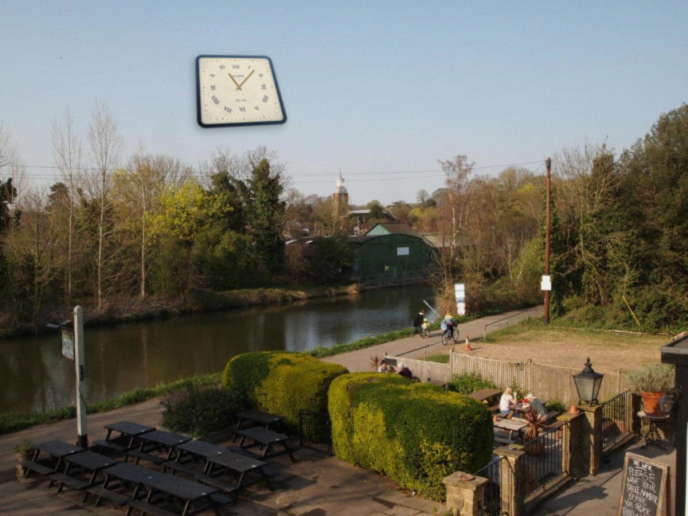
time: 11:07
